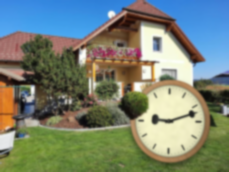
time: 9:12
